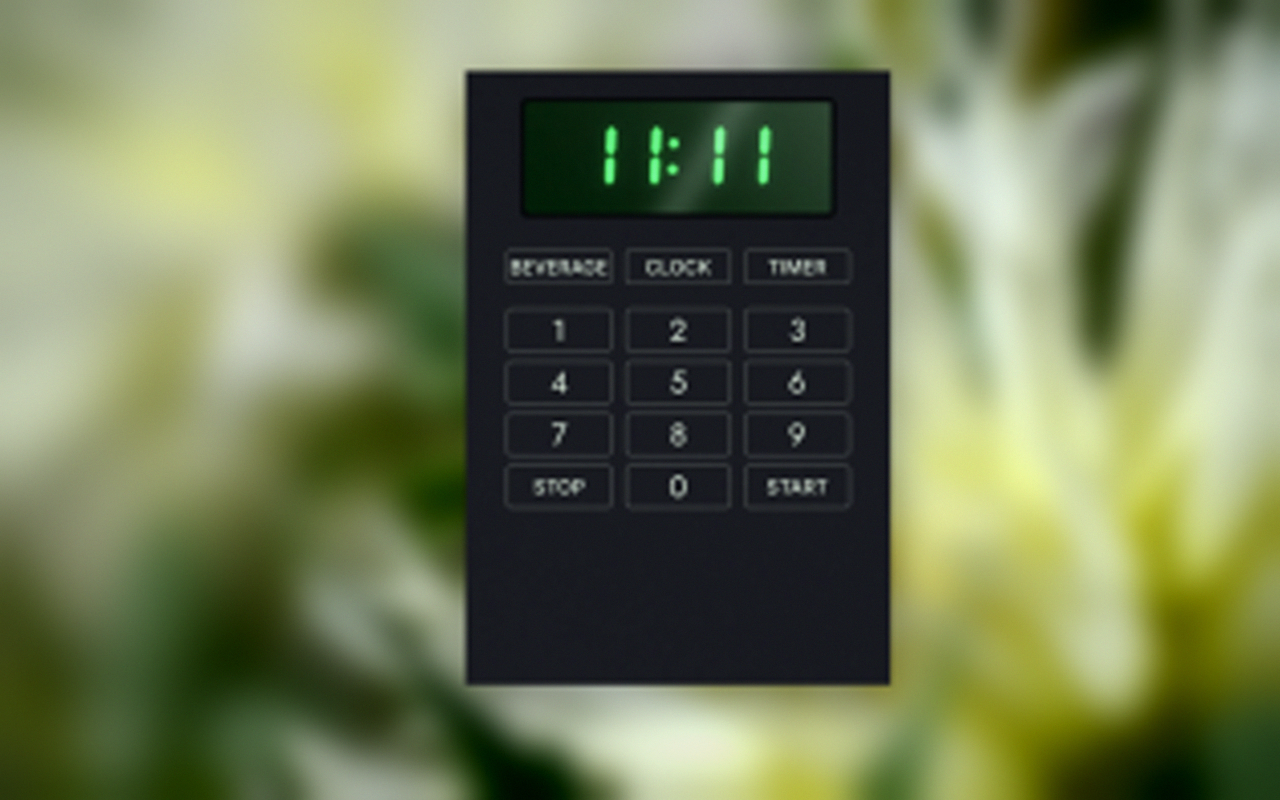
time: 11:11
